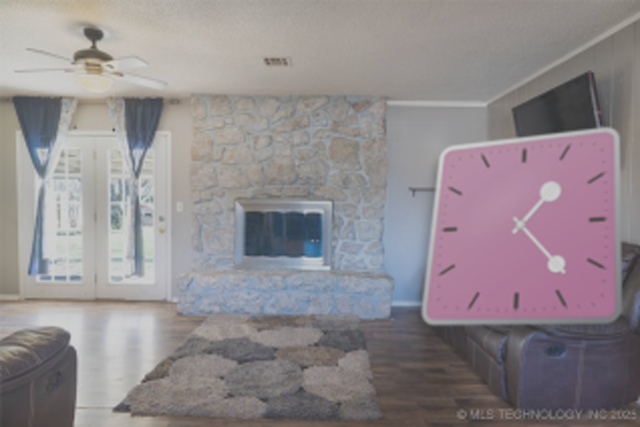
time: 1:23
